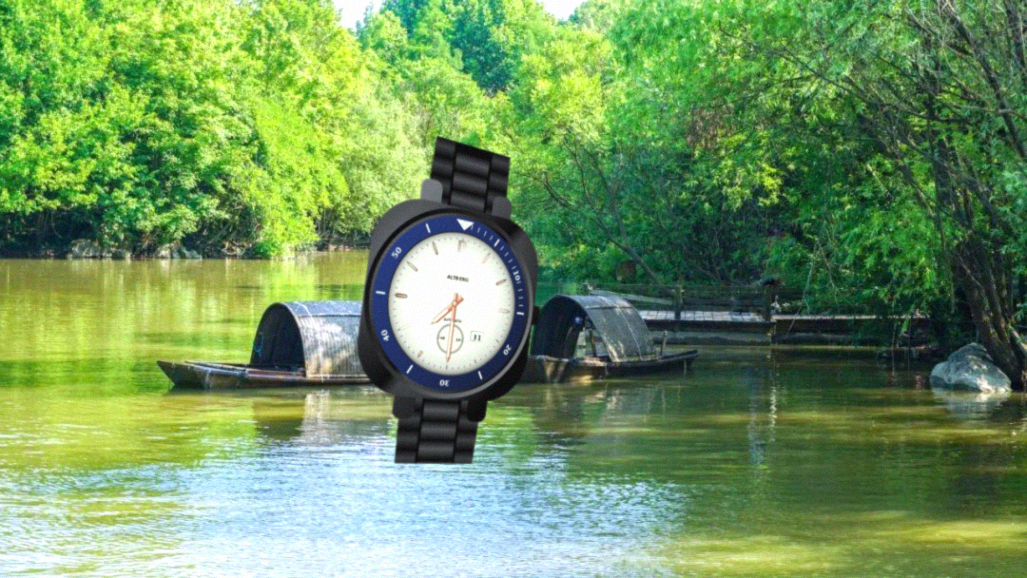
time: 7:30
